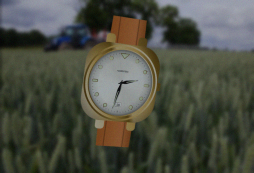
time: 2:32
